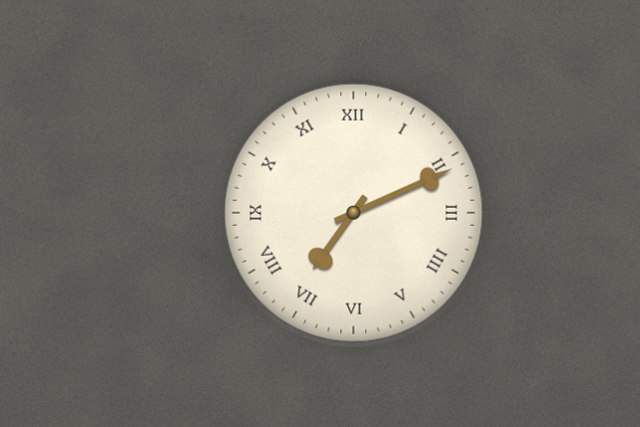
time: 7:11
